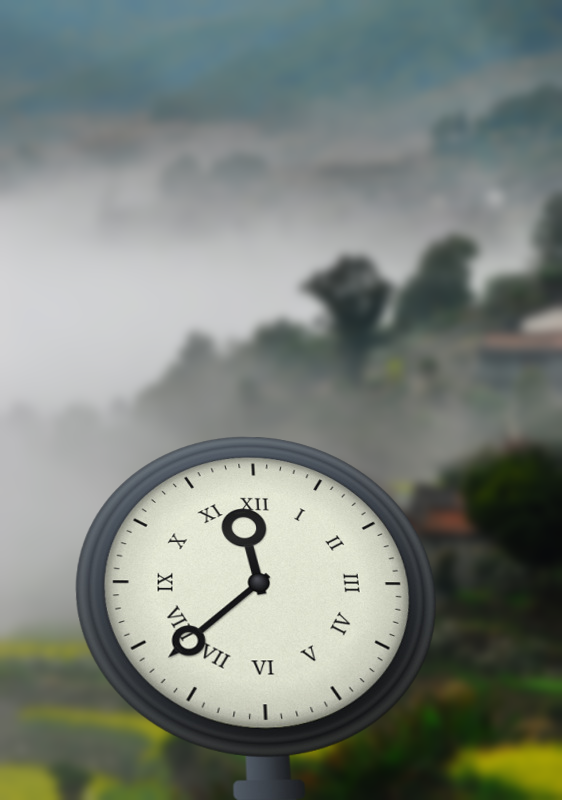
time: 11:38
